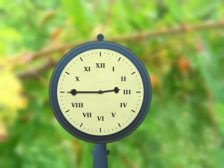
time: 2:45
